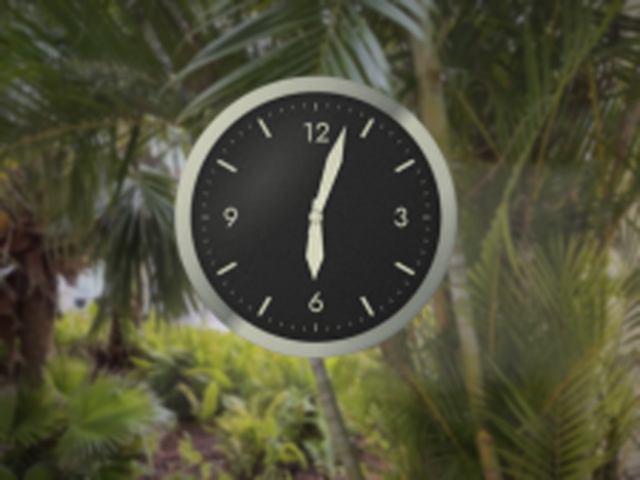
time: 6:03
